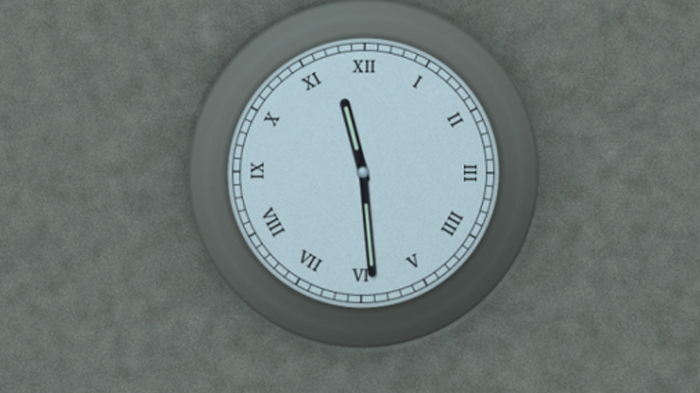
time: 11:29
